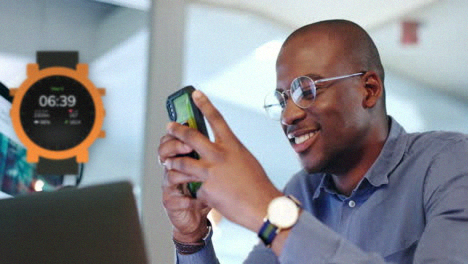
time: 6:39
